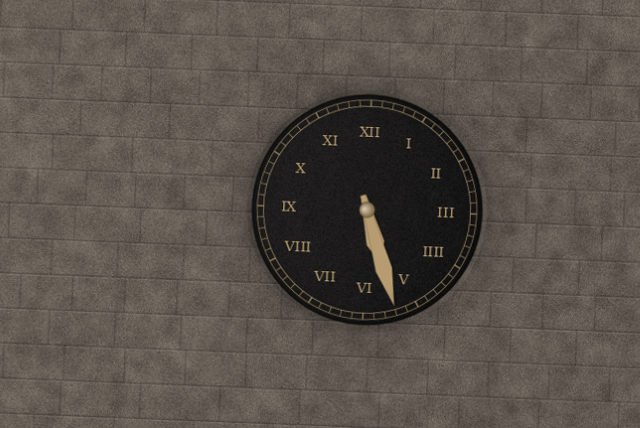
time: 5:27
